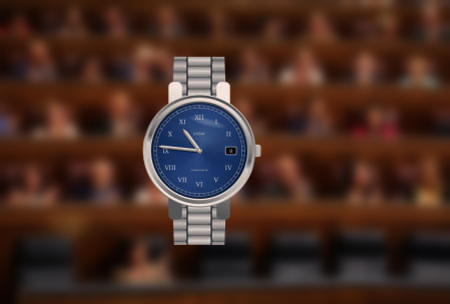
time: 10:46
